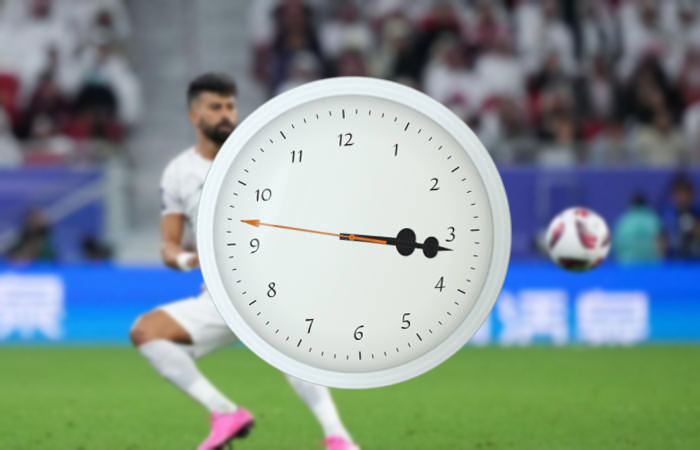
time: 3:16:47
